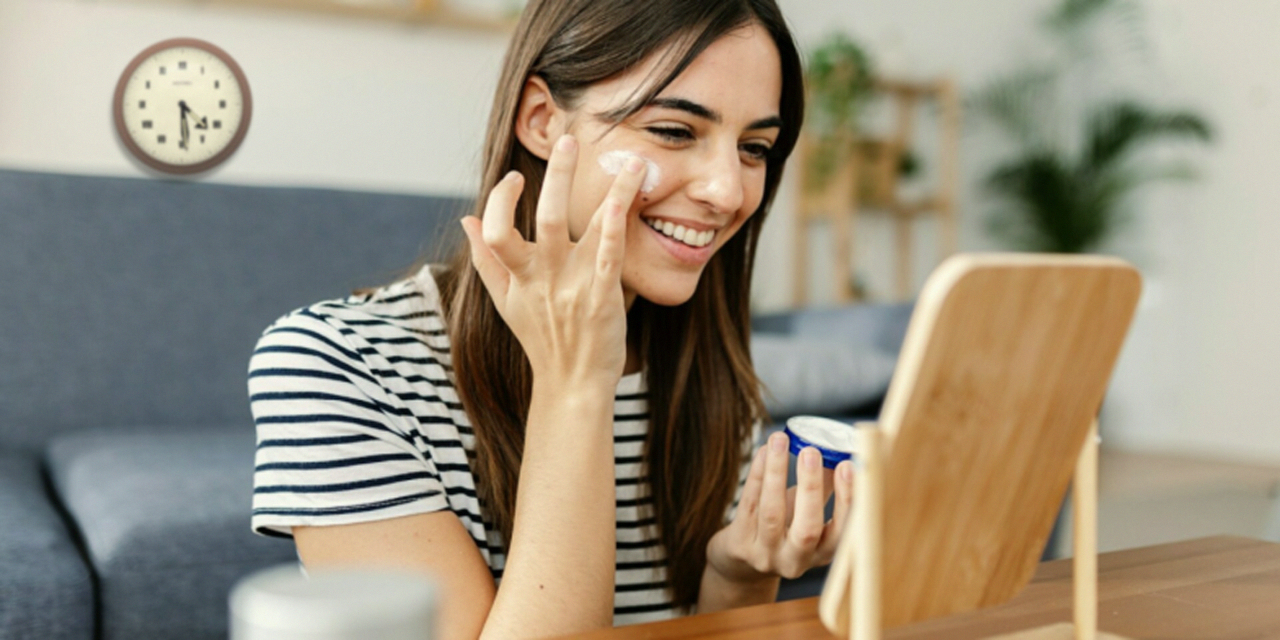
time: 4:29
